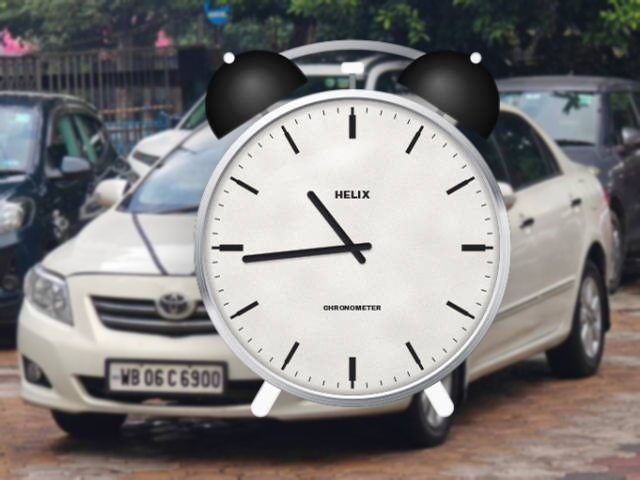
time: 10:44
